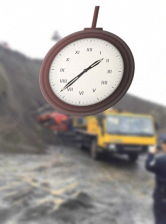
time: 1:37
